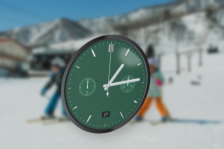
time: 1:14
